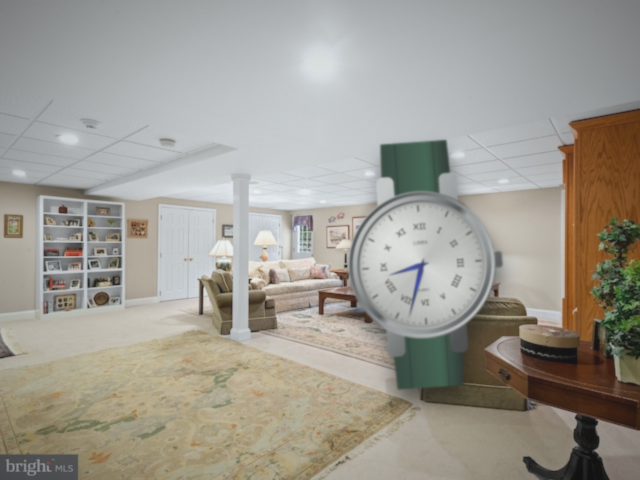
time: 8:33
